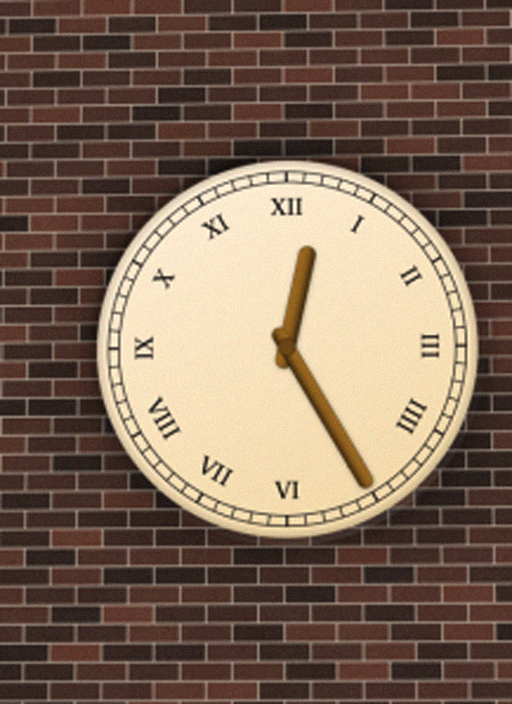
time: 12:25
